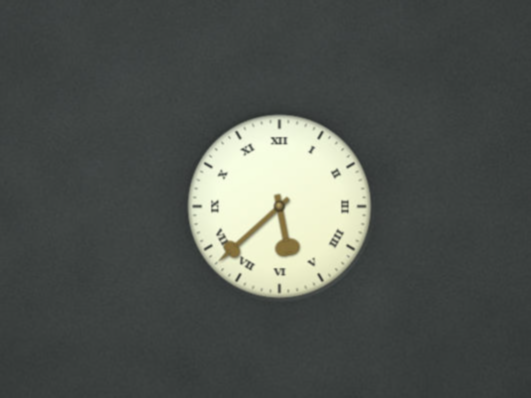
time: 5:38
